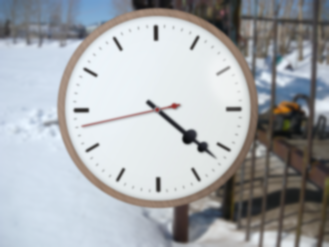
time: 4:21:43
